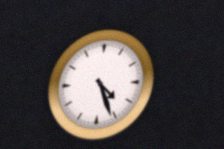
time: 4:26
